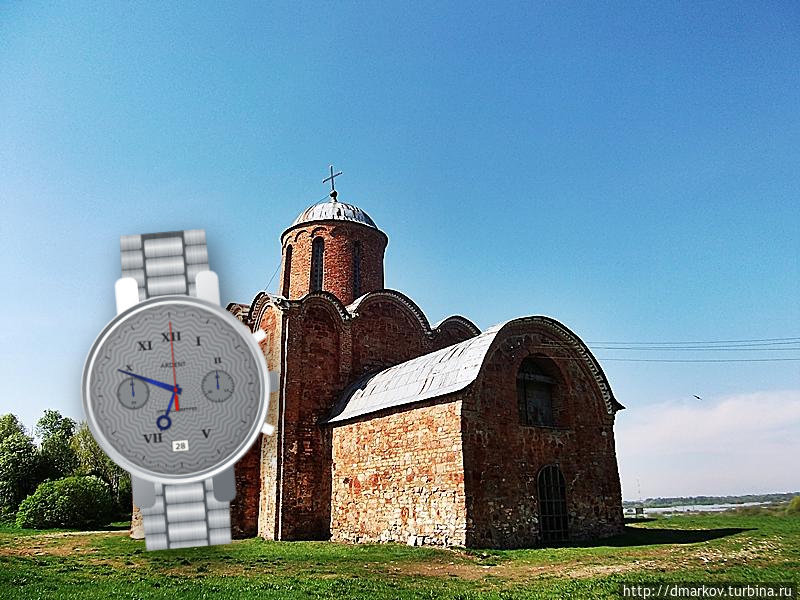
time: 6:49
